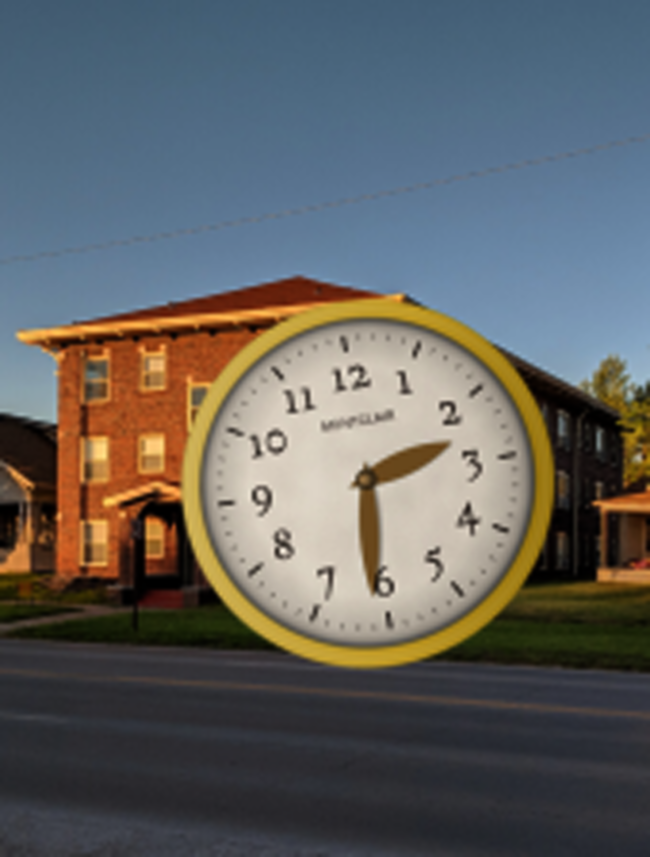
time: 2:31
